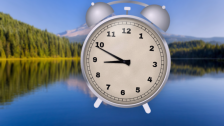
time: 8:49
